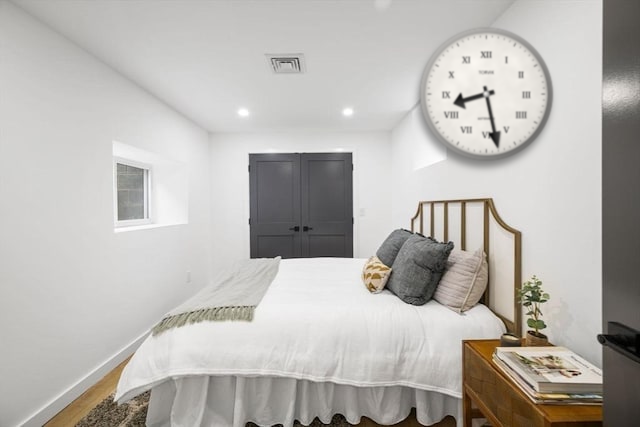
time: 8:28
